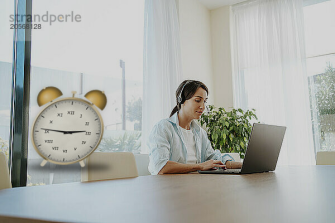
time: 2:46
